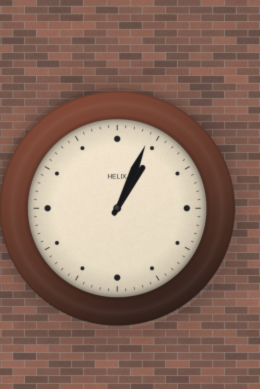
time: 1:04
